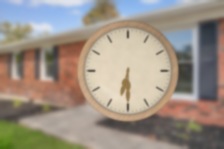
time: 6:30
